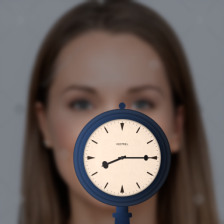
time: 8:15
